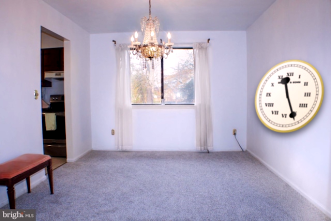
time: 11:26
